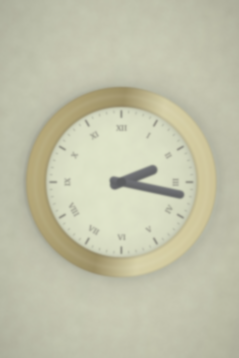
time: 2:17
